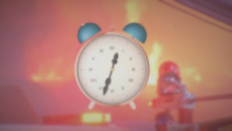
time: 12:33
